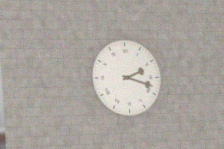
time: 2:18
